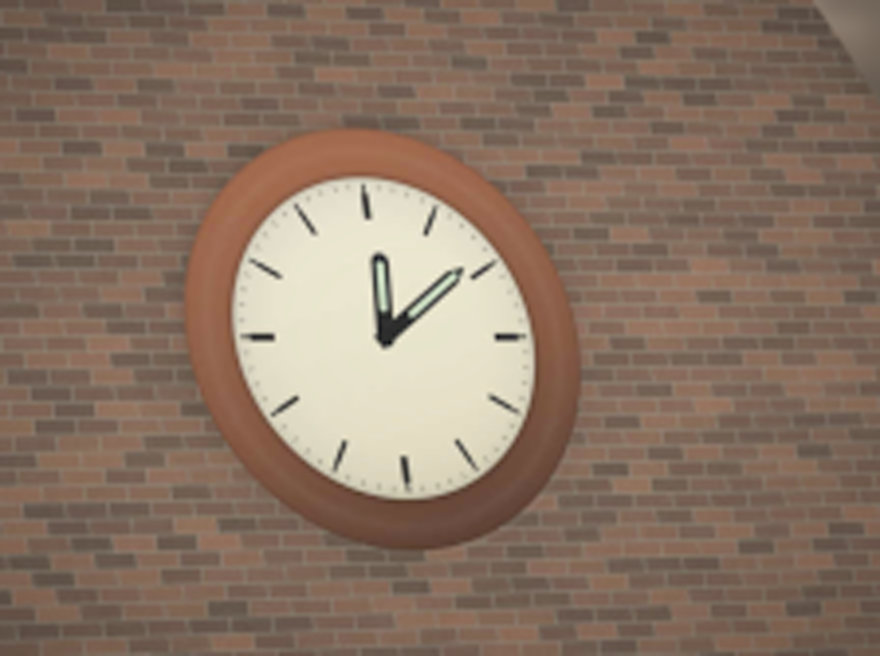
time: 12:09
